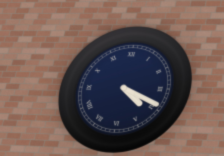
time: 4:19
